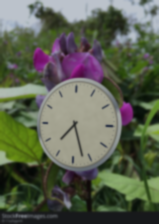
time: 7:27
